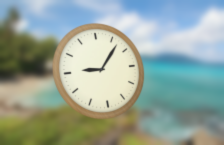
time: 9:07
